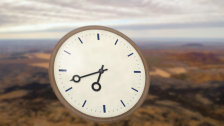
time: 6:42
